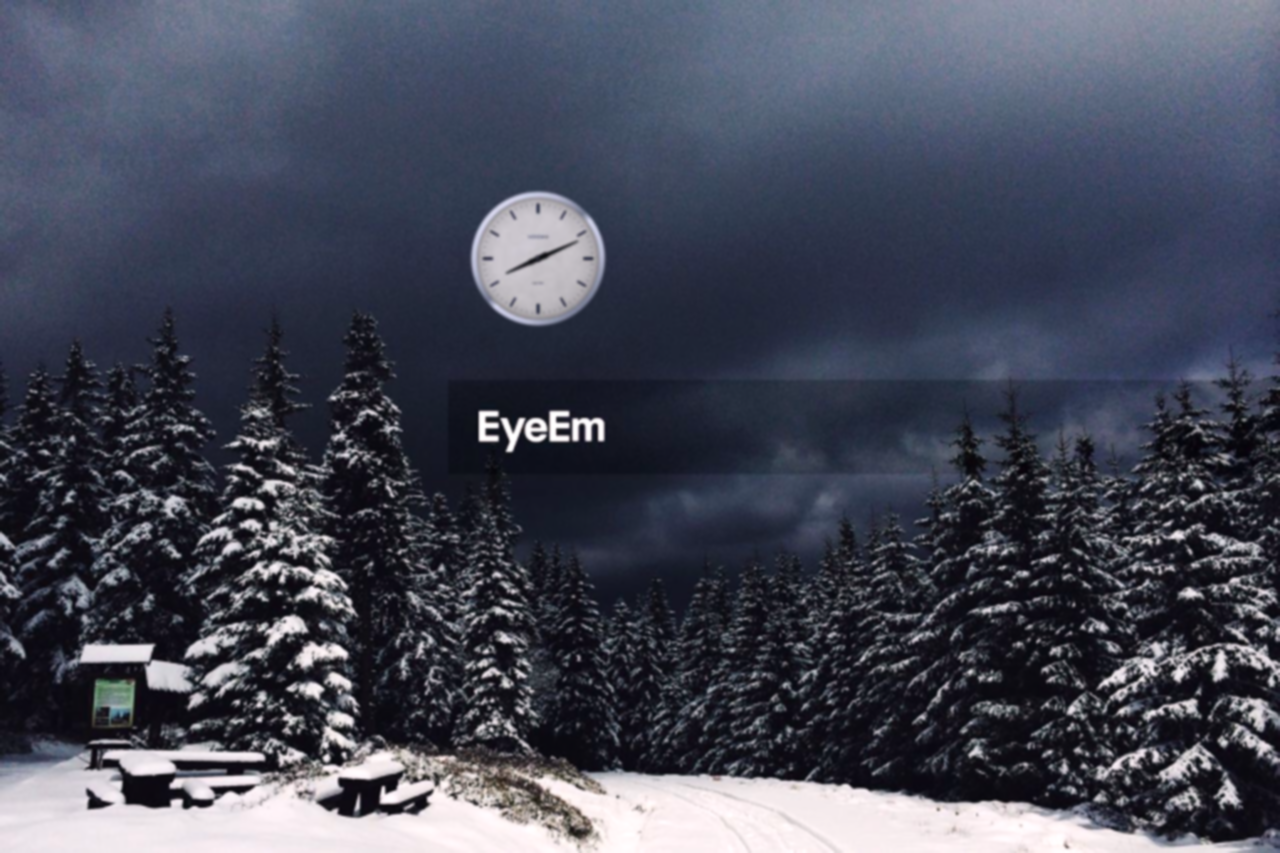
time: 8:11
